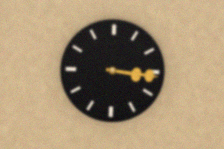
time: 3:16
